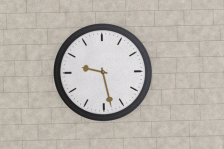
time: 9:28
